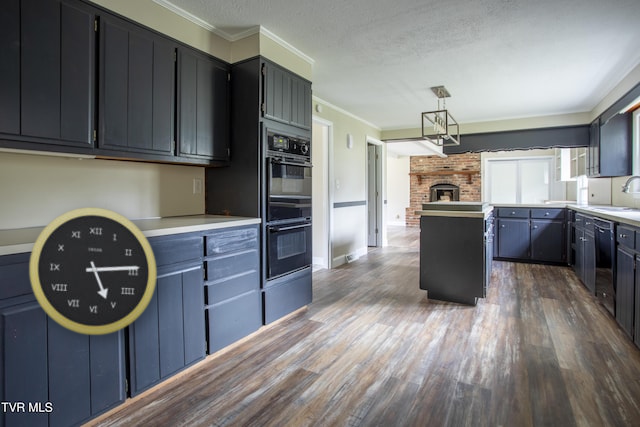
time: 5:14
